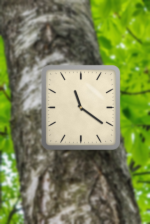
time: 11:21
